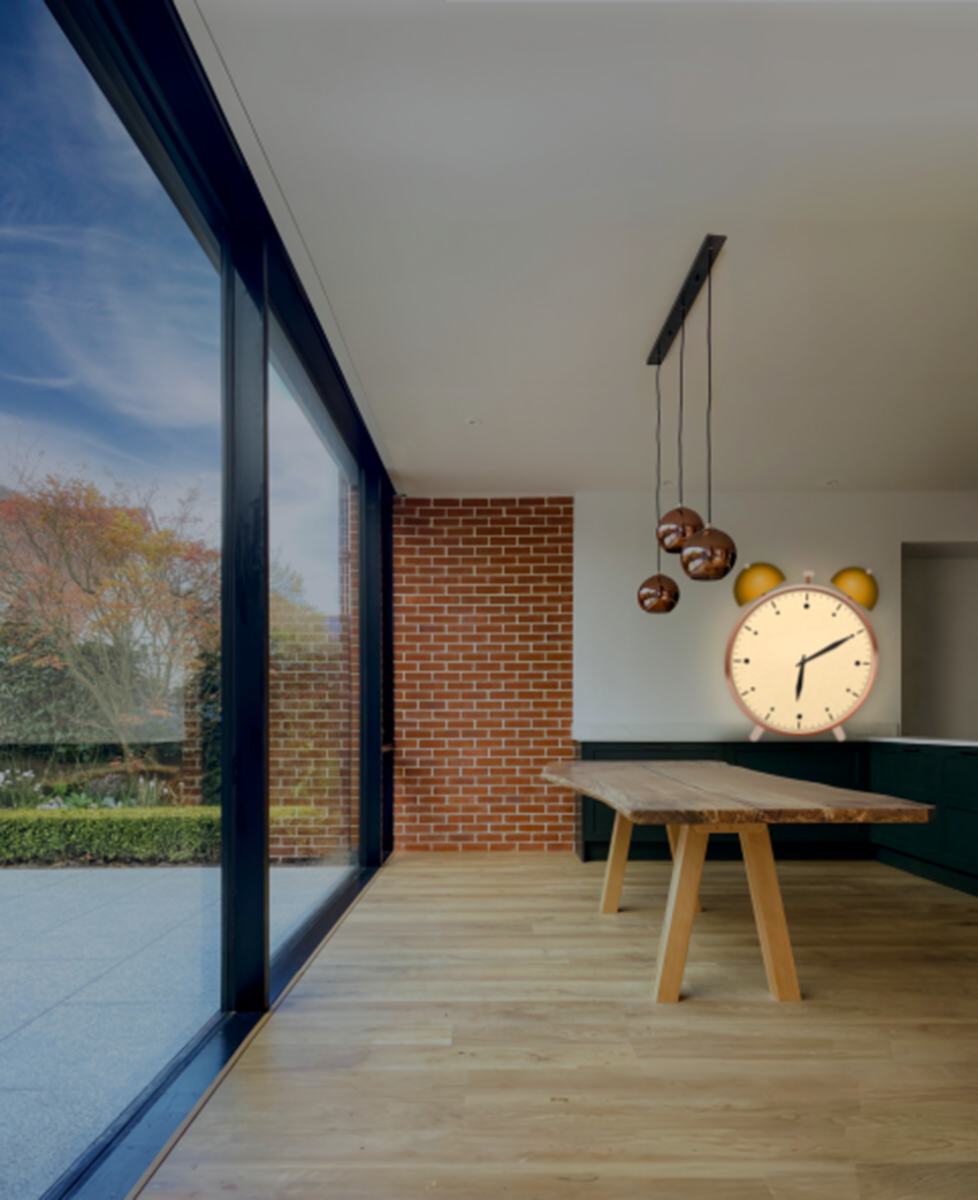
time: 6:10
